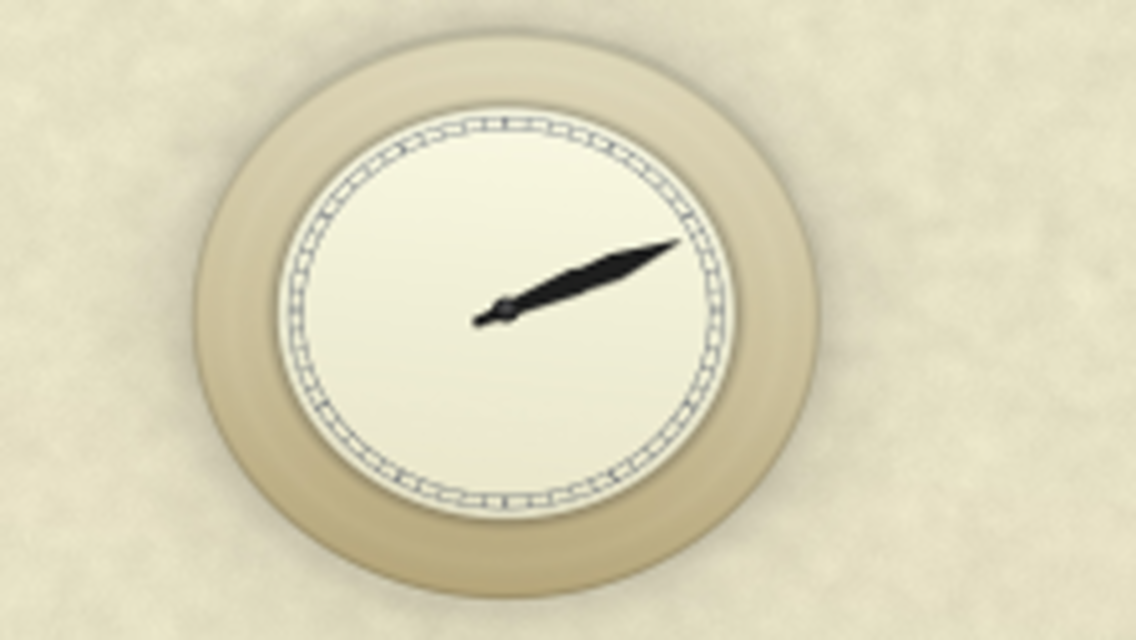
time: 2:11
